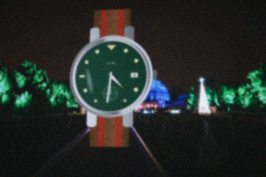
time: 4:31
